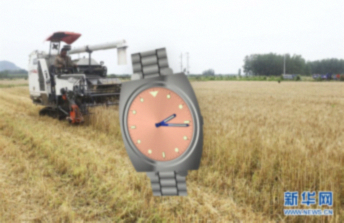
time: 2:16
